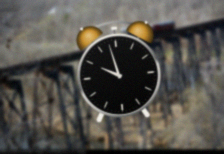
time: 9:58
